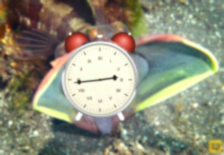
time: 2:44
